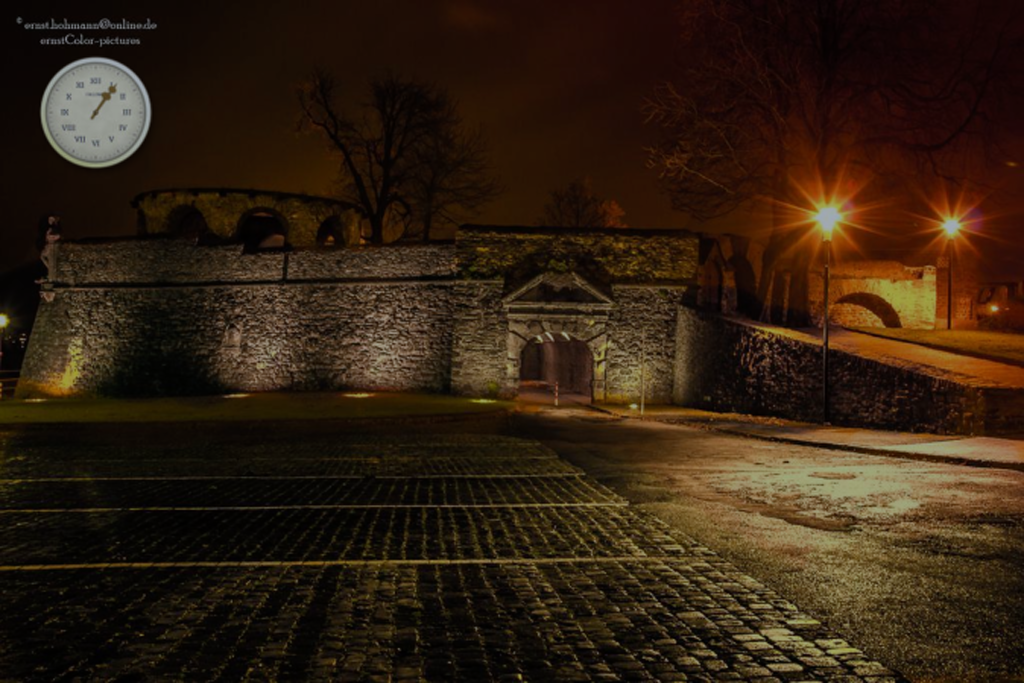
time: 1:06
